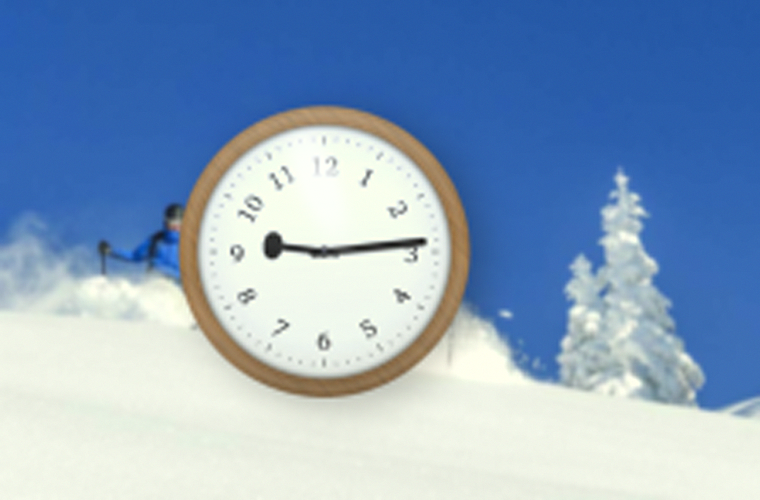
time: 9:14
